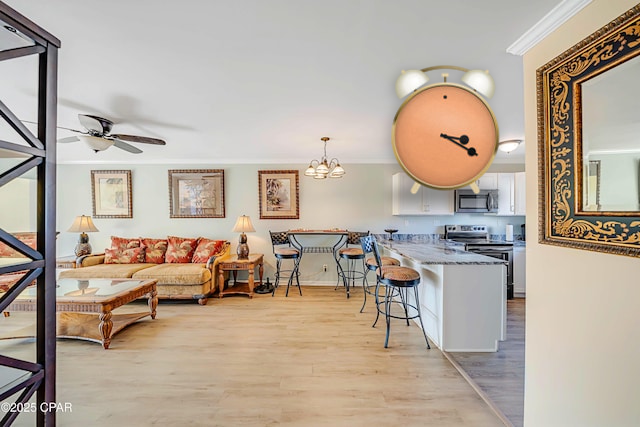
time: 3:20
